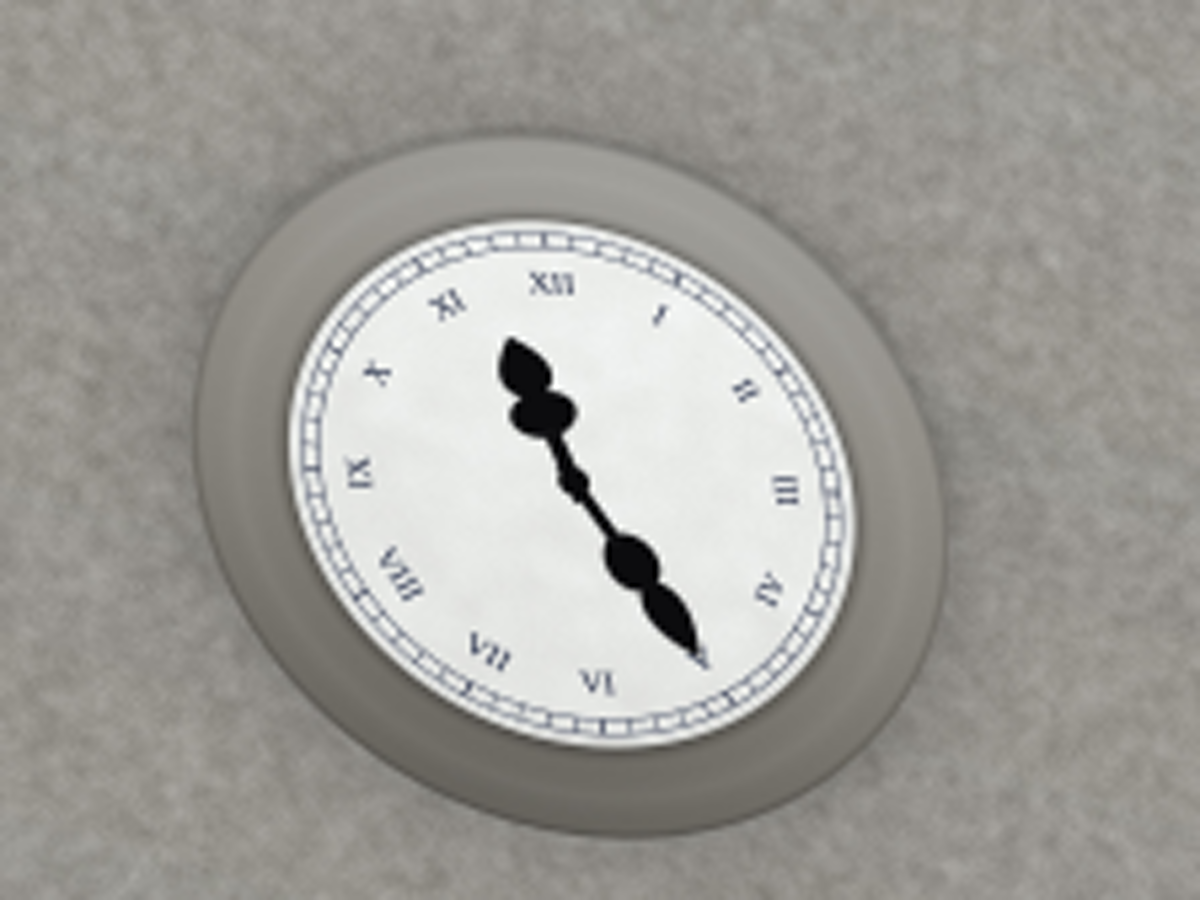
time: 11:25
